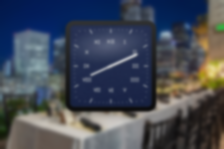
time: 8:11
